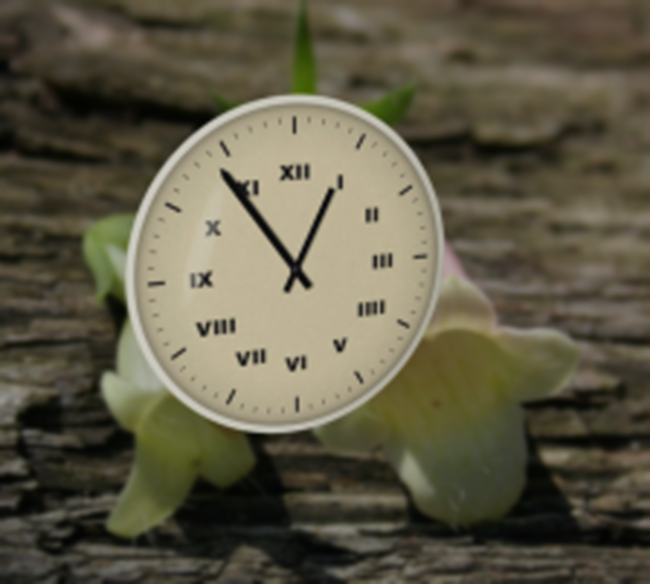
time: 12:54
